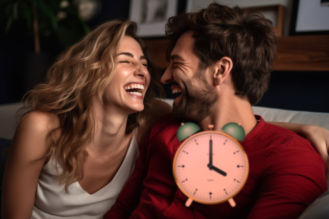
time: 4:00
